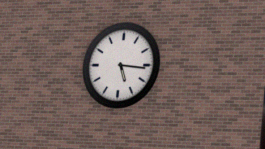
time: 5:16
